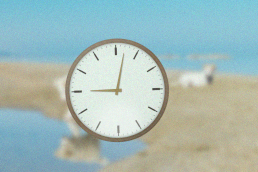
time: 9:02
